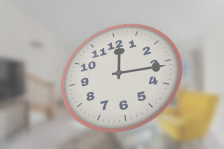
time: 12:16
